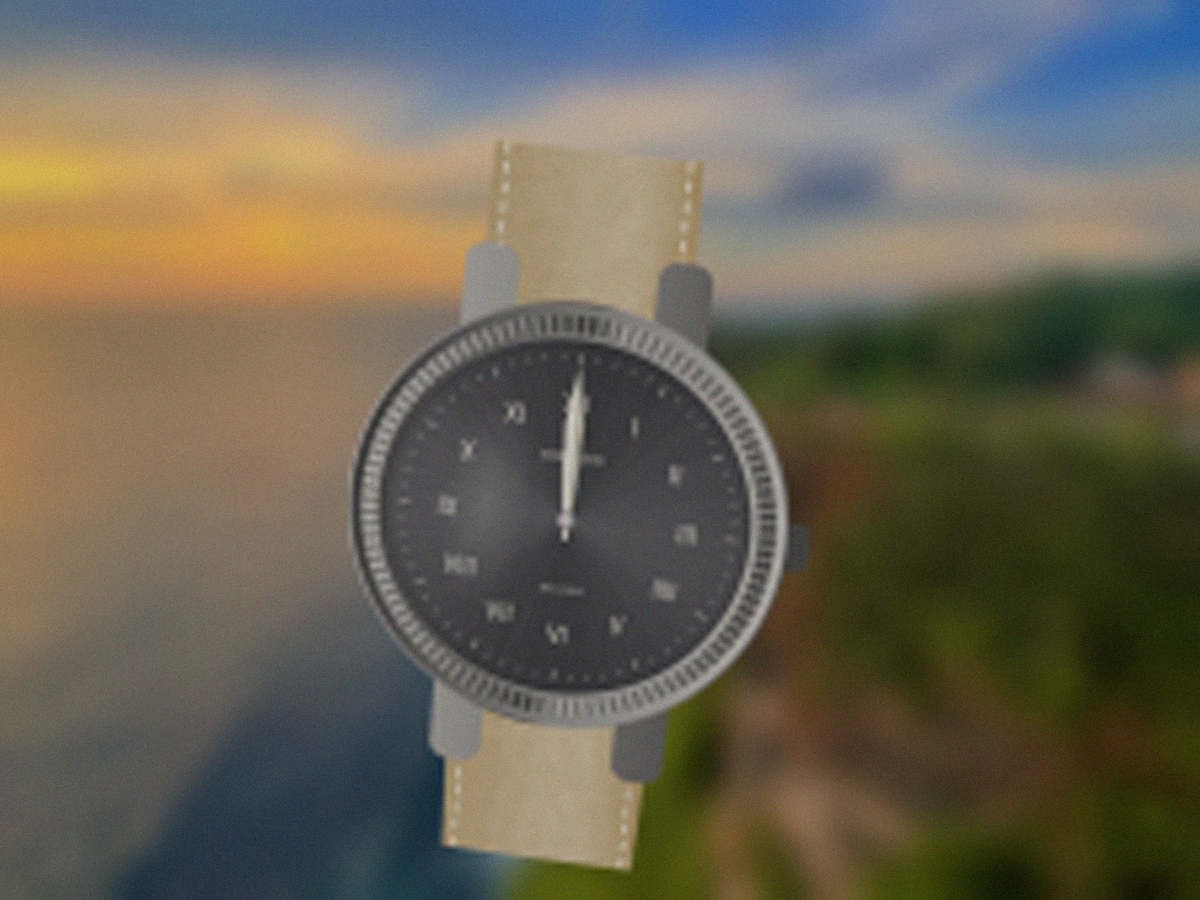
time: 12:00
